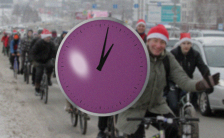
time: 1:02
